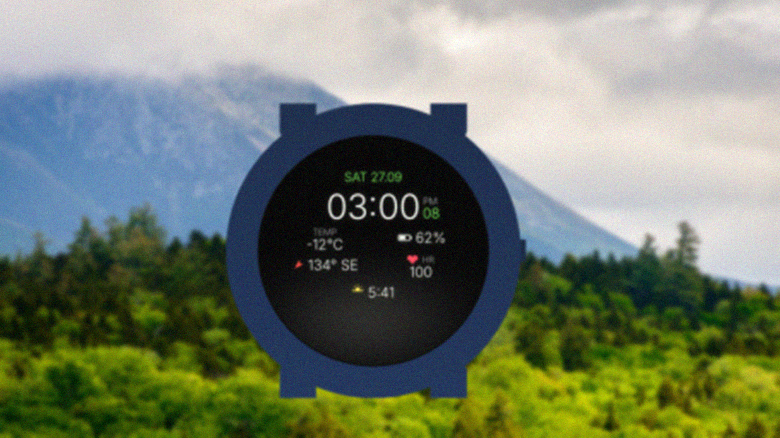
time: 3:00
